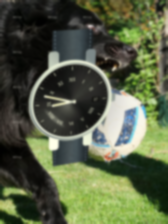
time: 8:48
